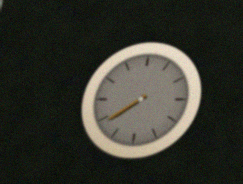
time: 7:39
